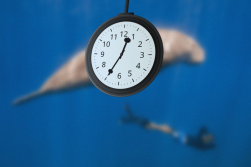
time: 12:35
